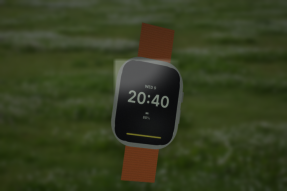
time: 20:40
